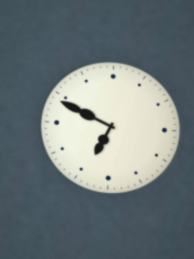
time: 6:49
